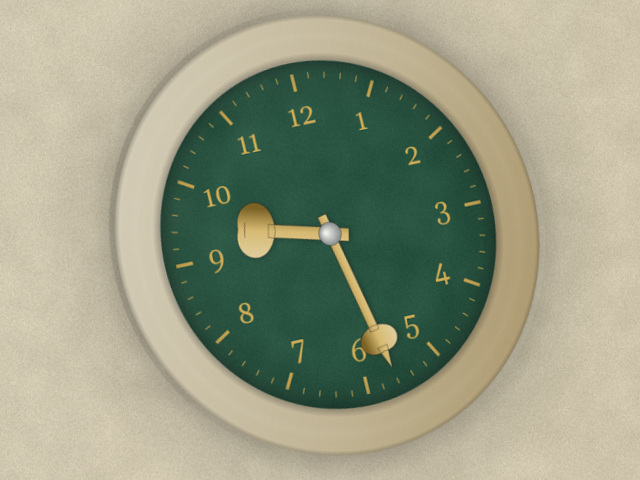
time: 9:28
